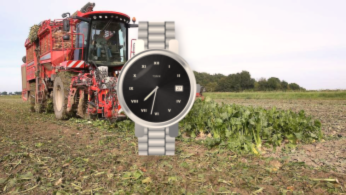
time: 7:32
